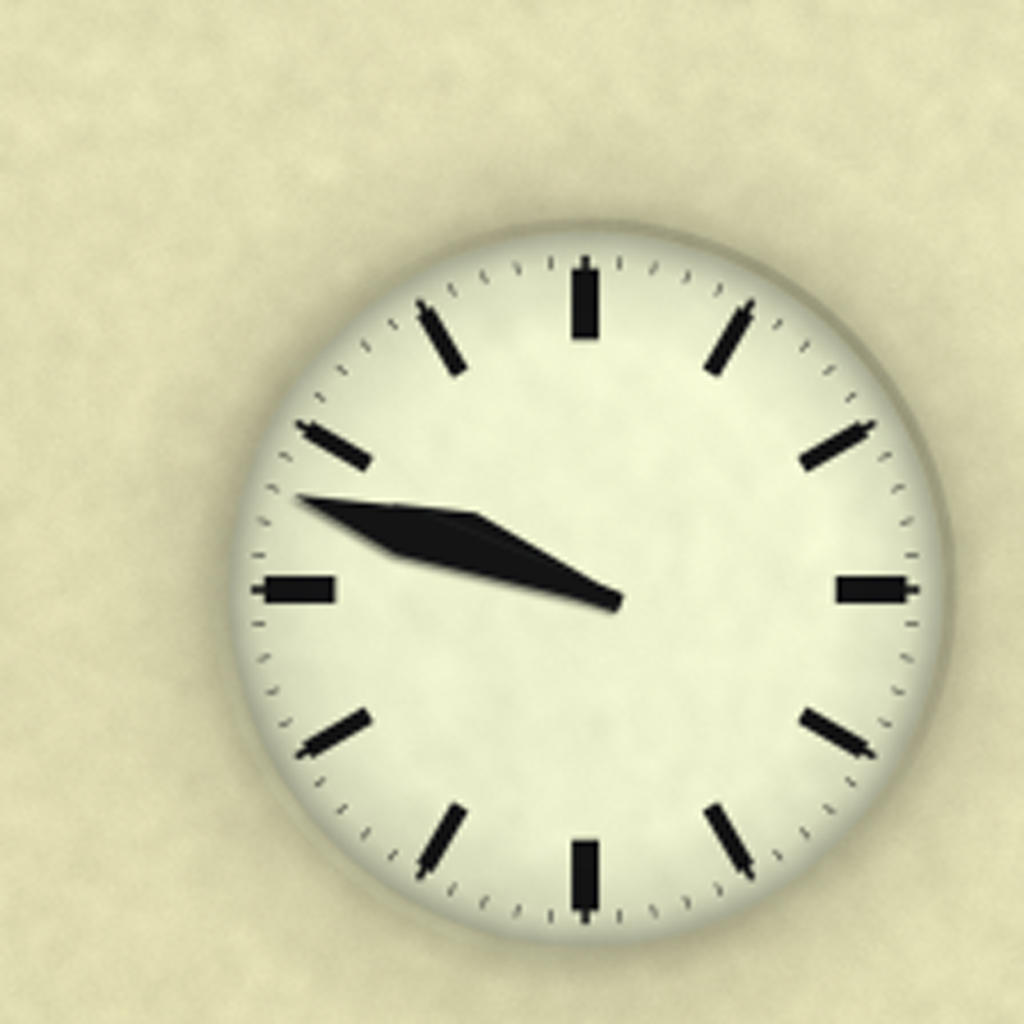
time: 9:48
